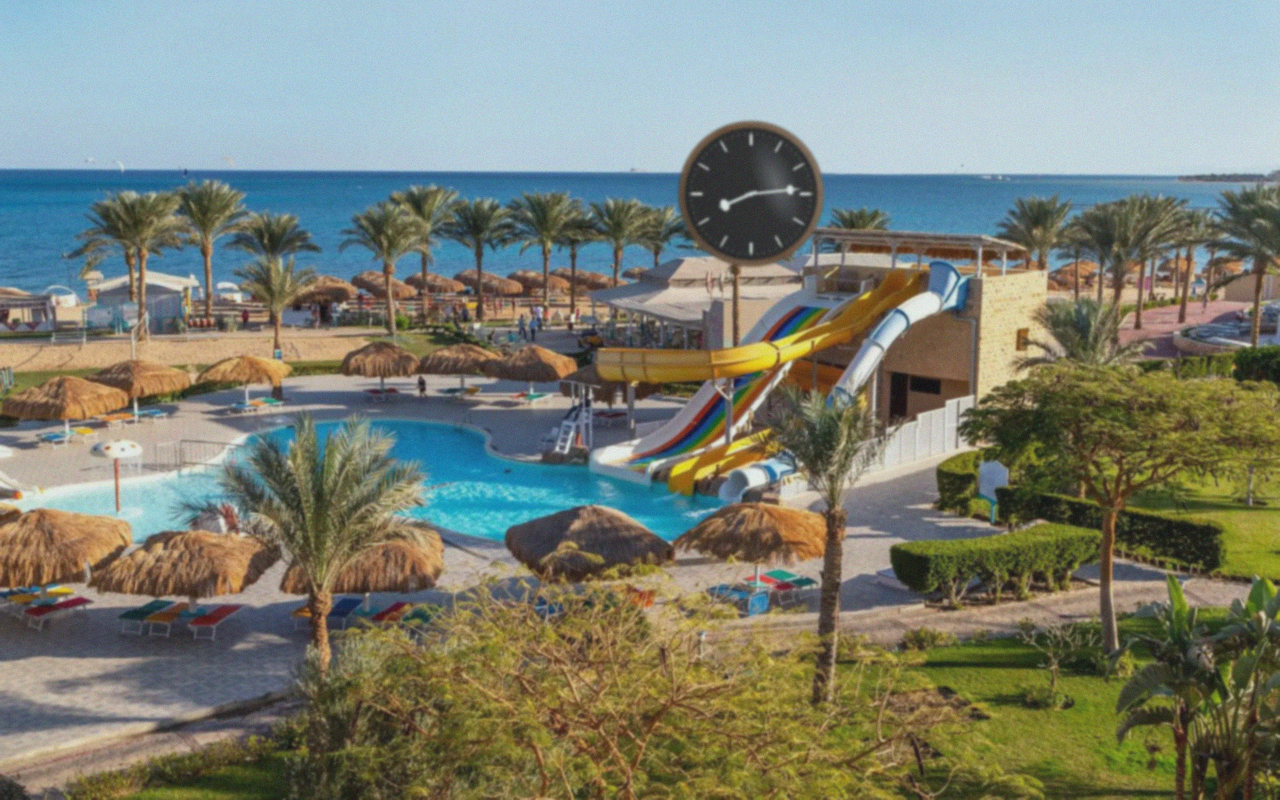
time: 8:14
